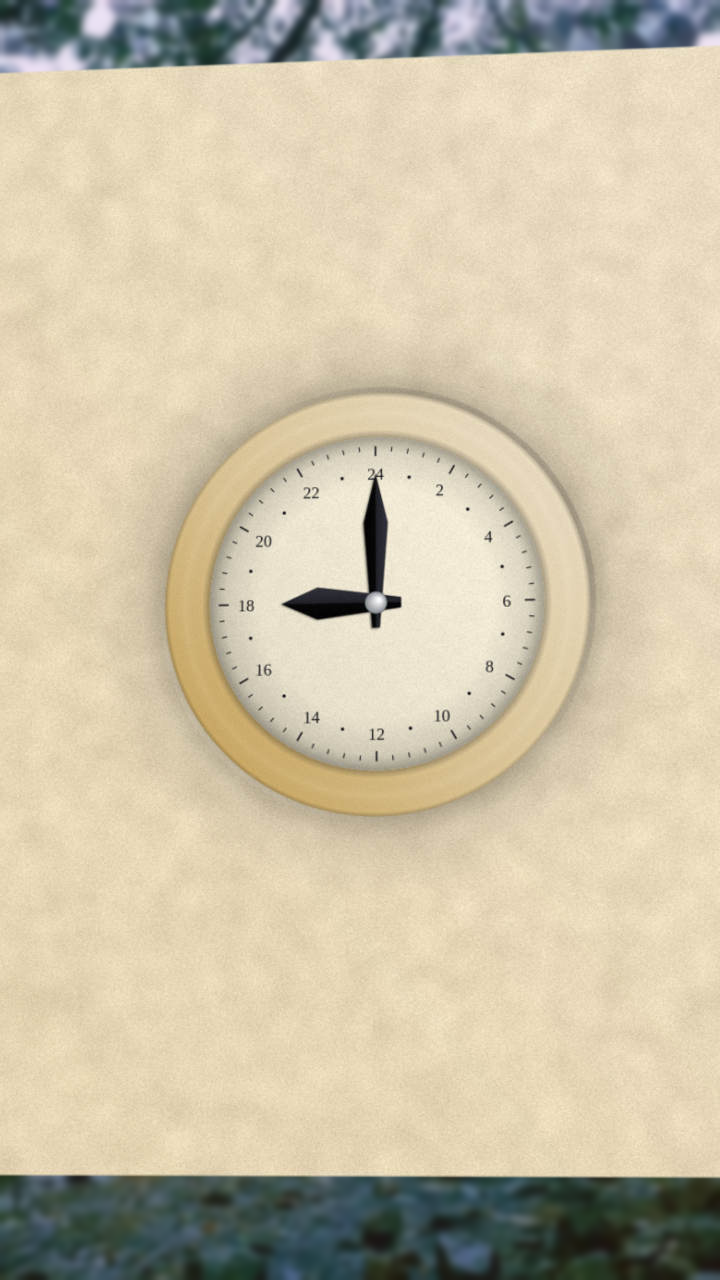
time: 18:00
